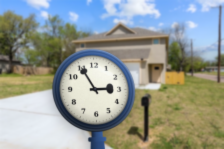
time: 2:55
